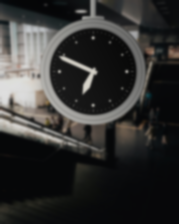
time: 6:49
